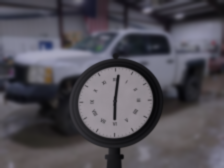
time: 6:01
